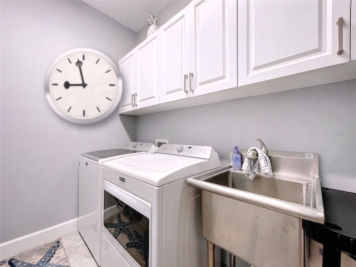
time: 8:58
